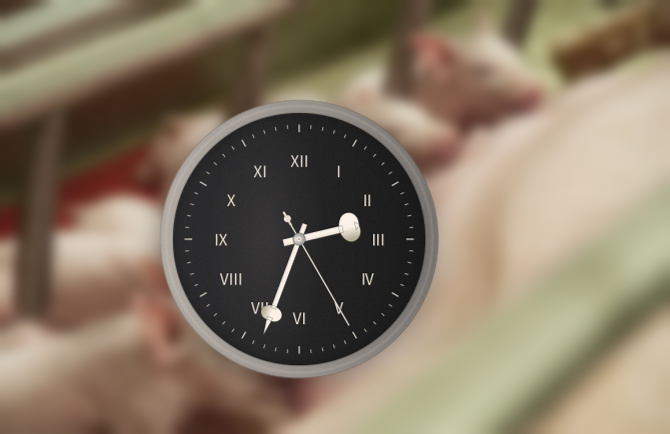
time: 2:33:25
